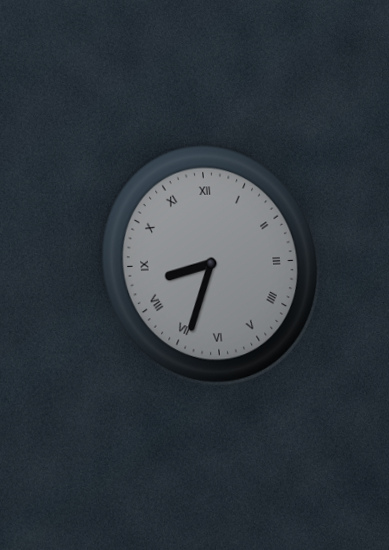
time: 8:34
